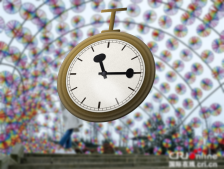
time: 11:15
